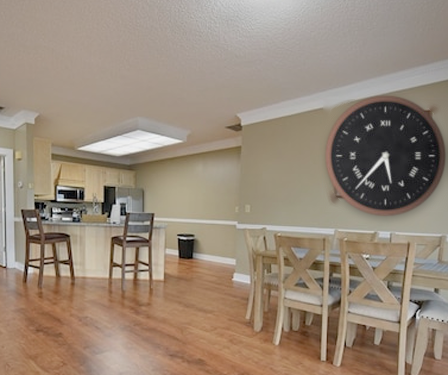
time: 5:37
